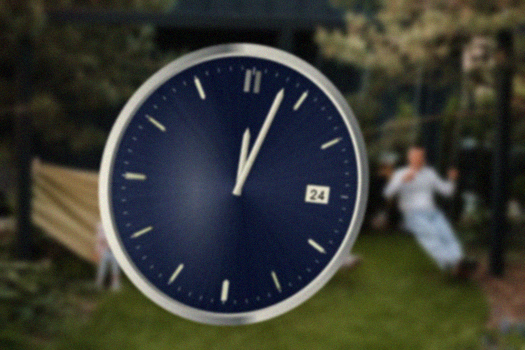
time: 12:03
